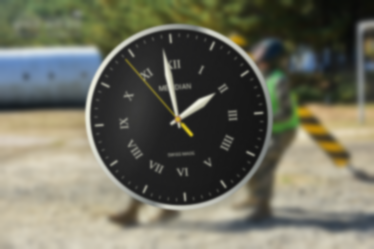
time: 1:58:54
